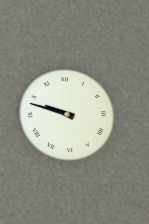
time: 9:48
